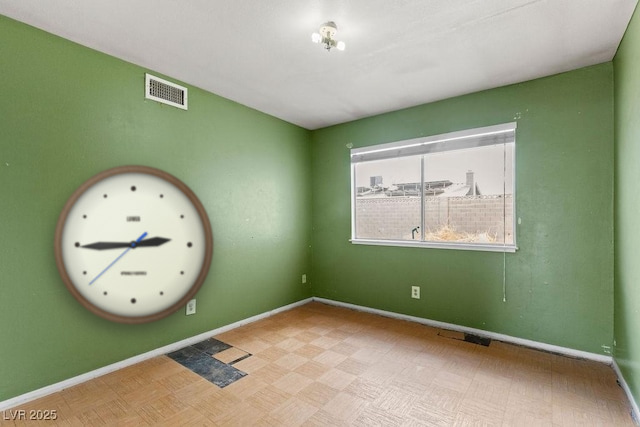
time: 2:44:38
